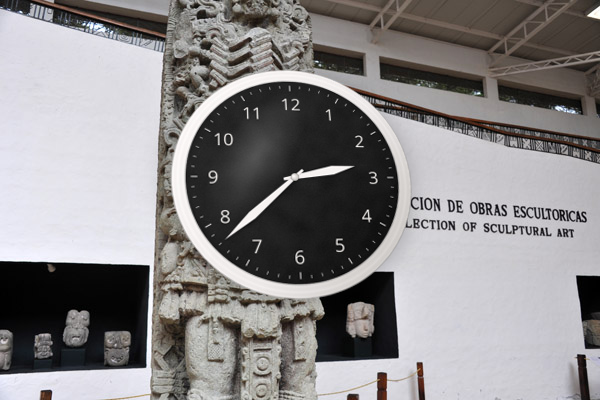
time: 2:38
